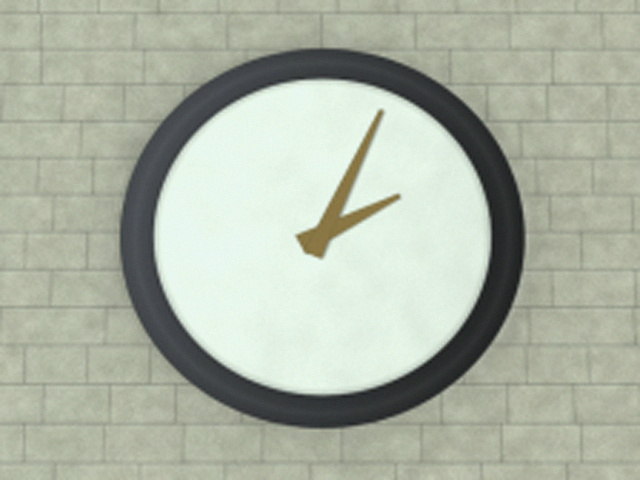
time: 2:04
